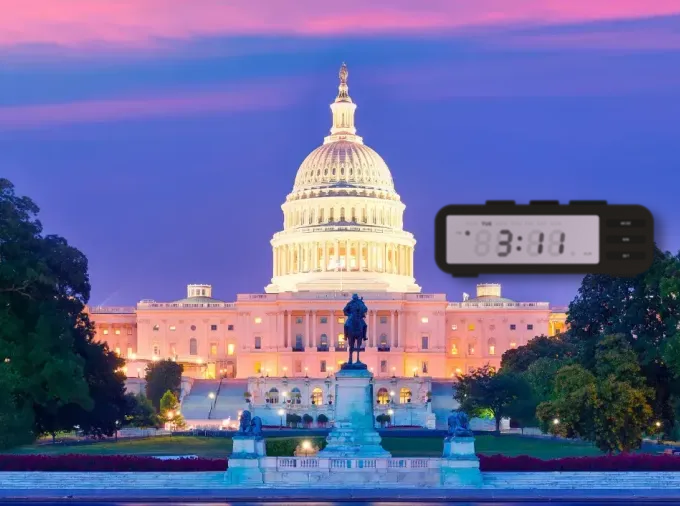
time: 3:11
